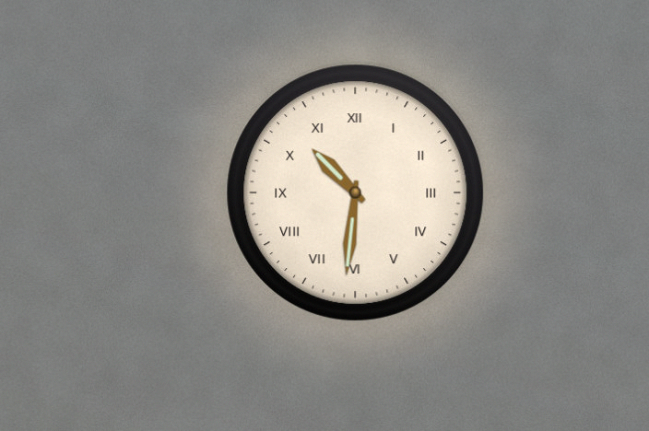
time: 10:31
